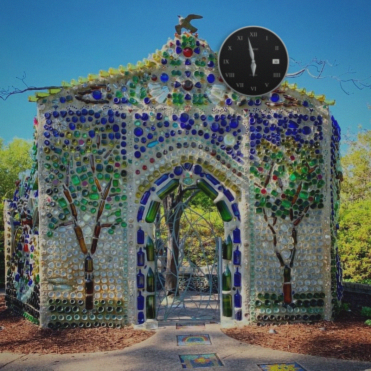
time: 5:58
